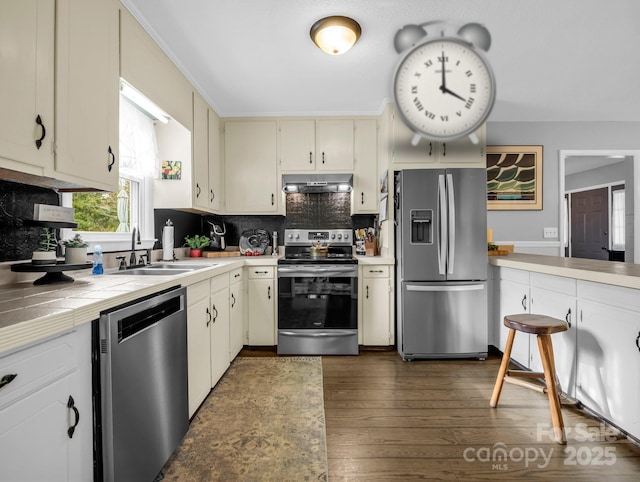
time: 4:00
